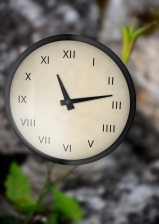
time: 11:13
